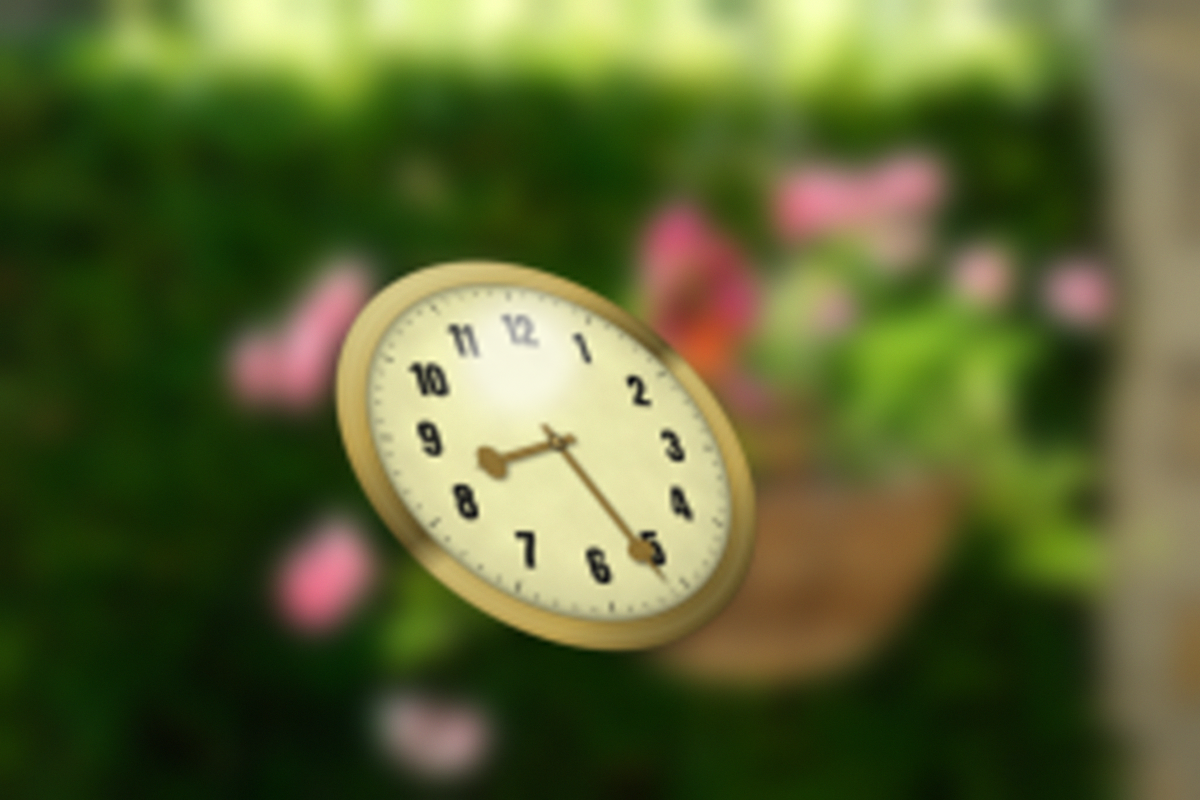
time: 8:26
